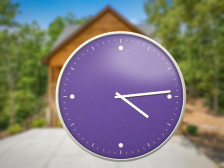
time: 4:14
